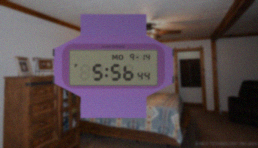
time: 5:56
